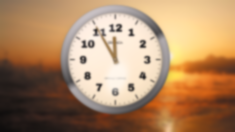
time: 11:55
